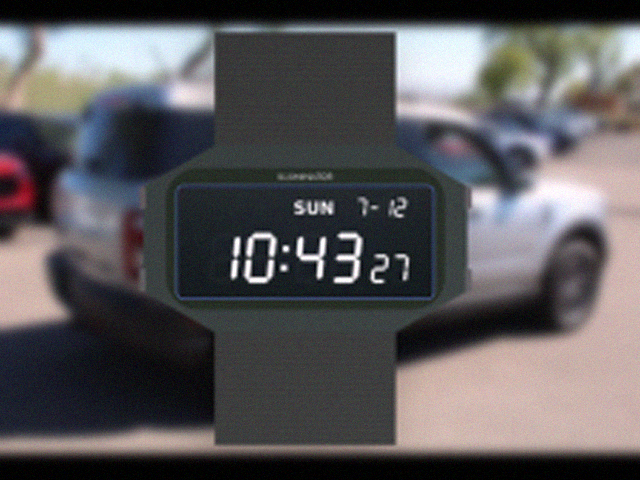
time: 10:43:27
